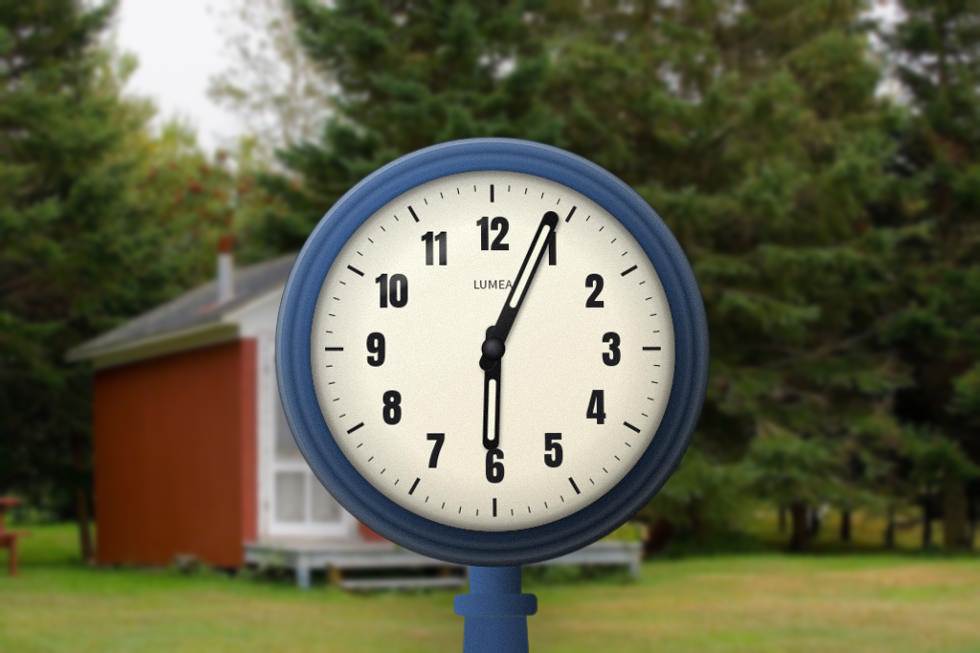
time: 6:04
